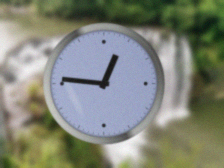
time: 12:46
